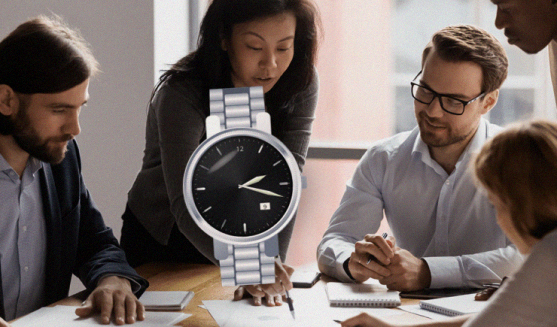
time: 2:18
